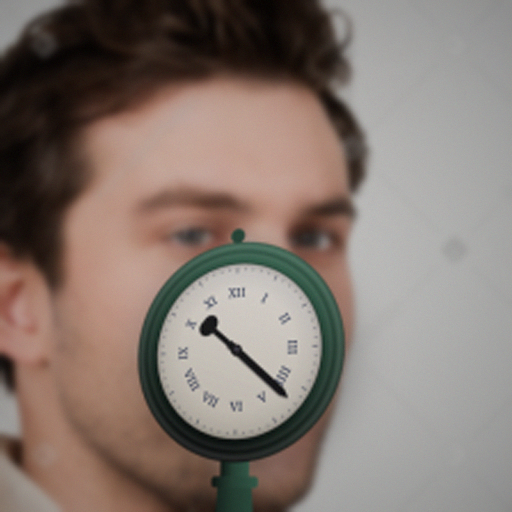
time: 10:22
